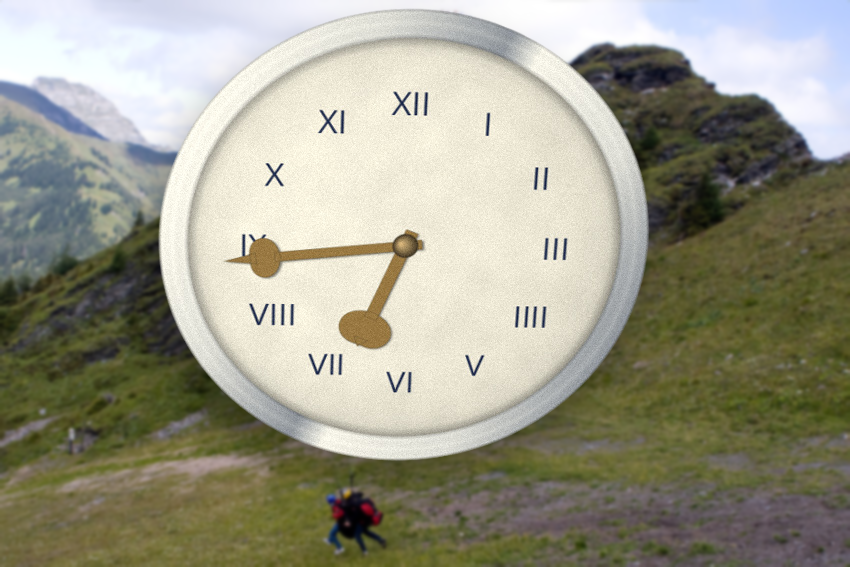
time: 6:44
